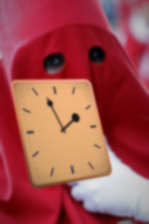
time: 1:57
